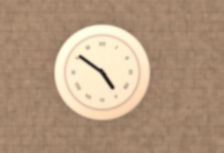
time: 4:51
